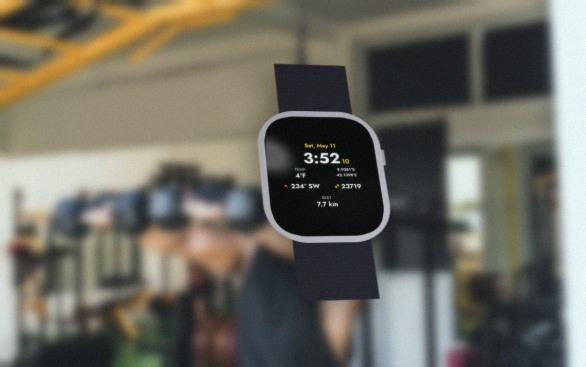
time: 3:52
